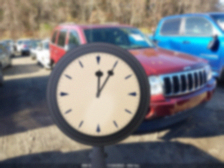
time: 12:05
